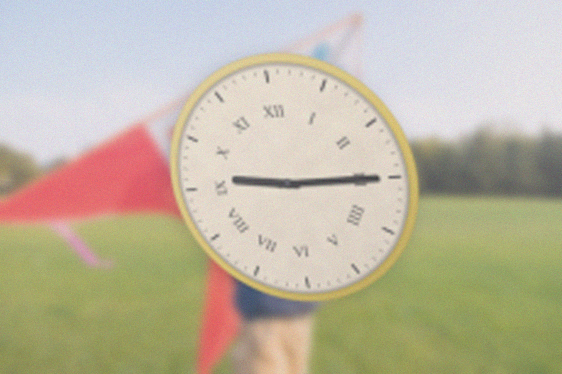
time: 9:15
